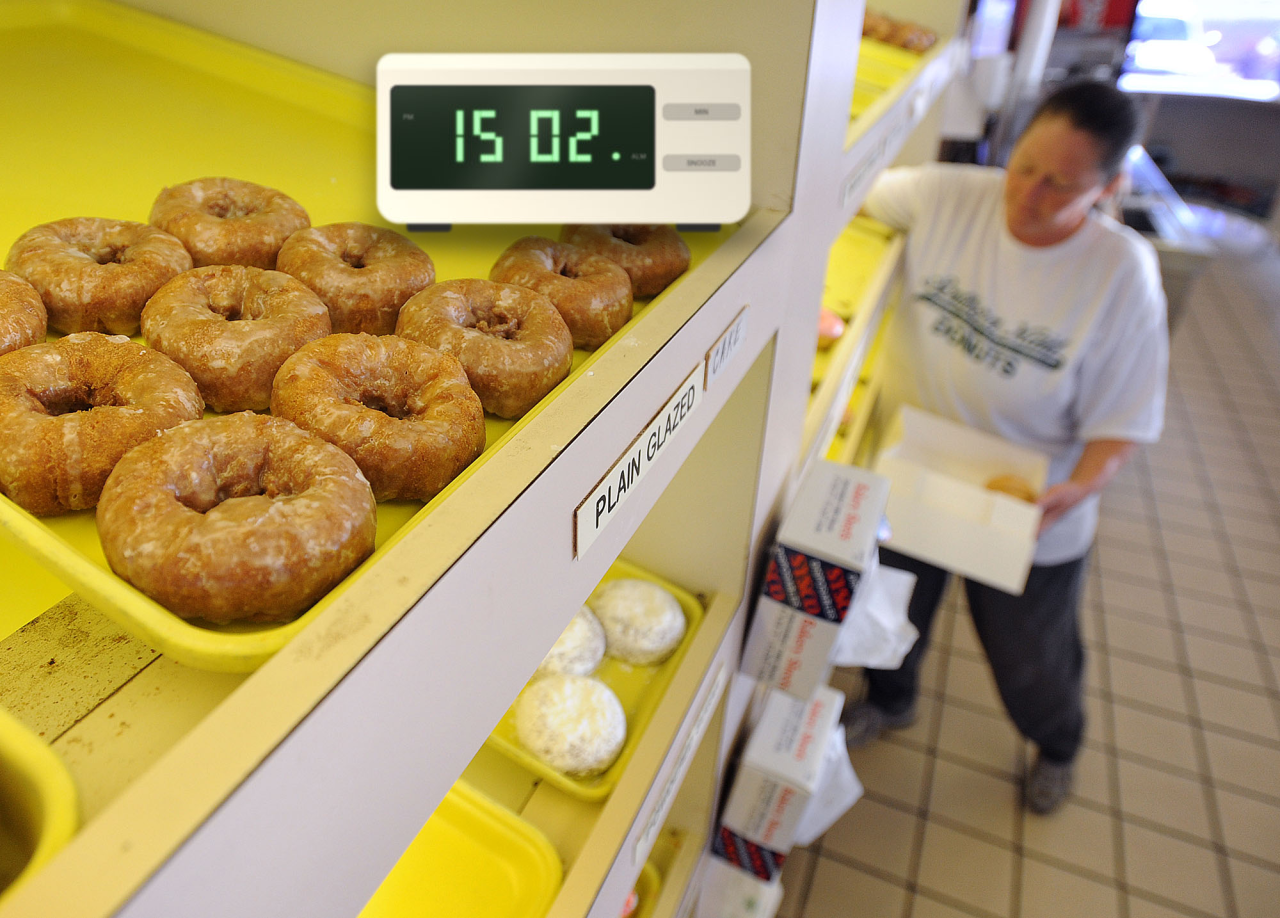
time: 15:02
